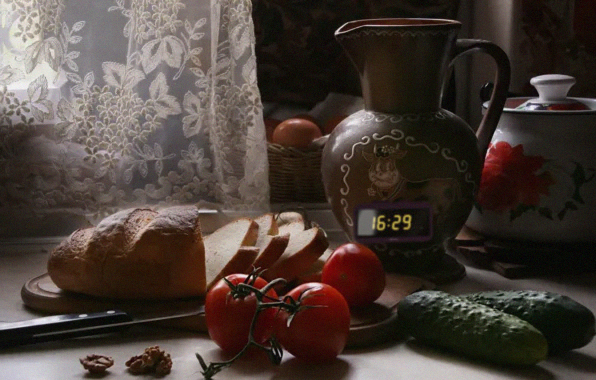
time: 16:29
